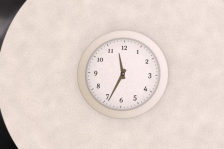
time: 11:34
